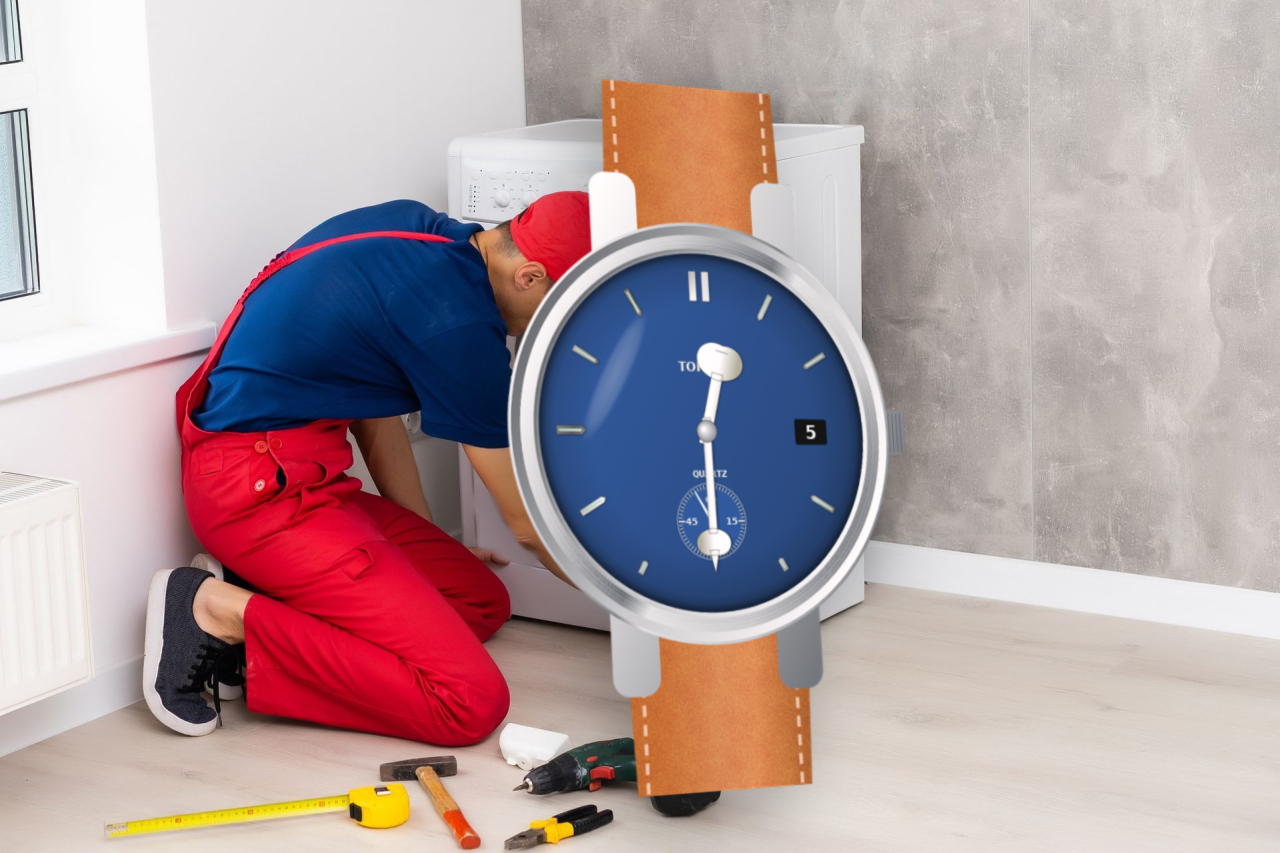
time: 12:29:55
